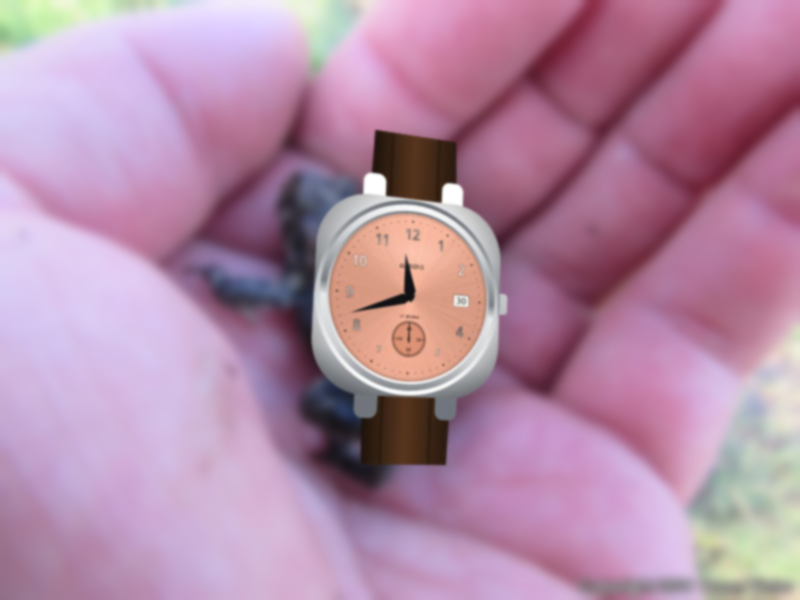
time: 11:42
